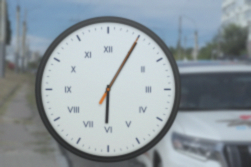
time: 6:05:05
